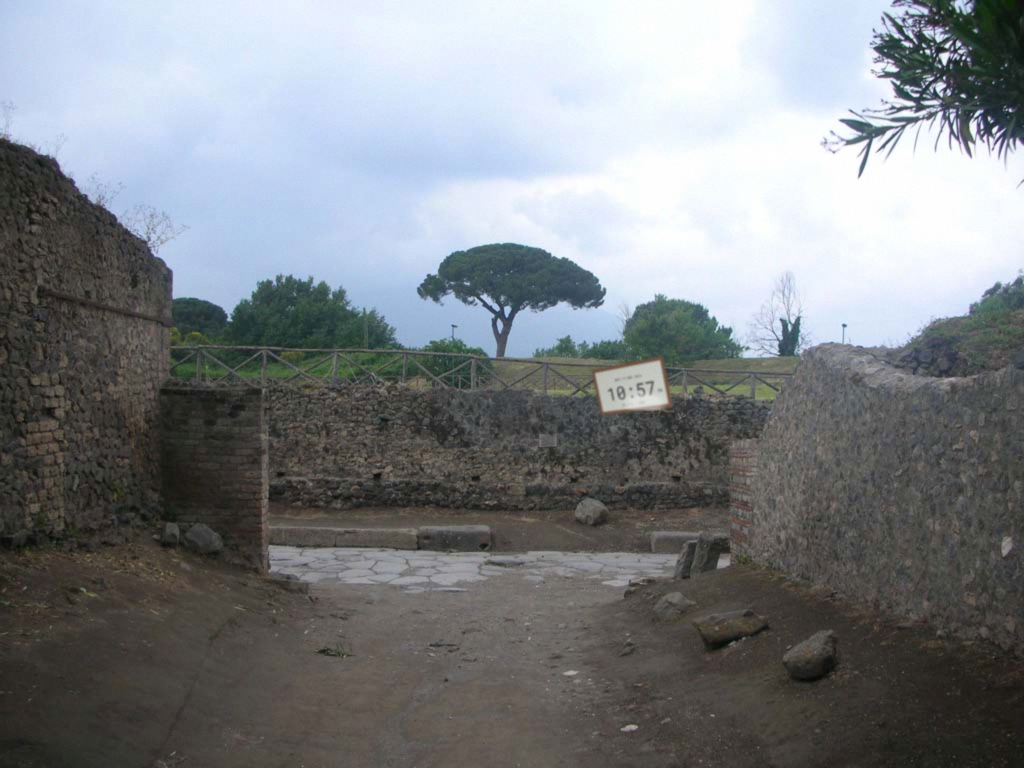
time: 10:57
